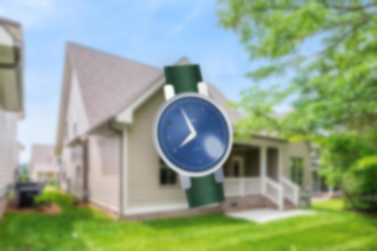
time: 7:57
